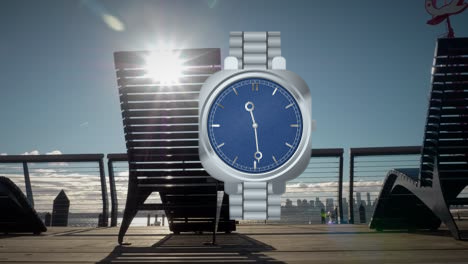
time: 11:29
